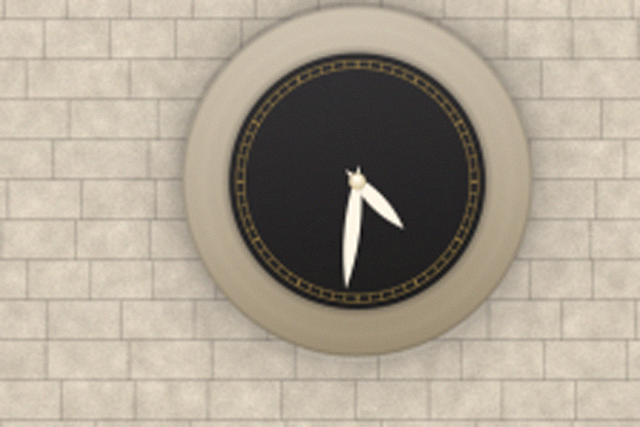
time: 4:31
